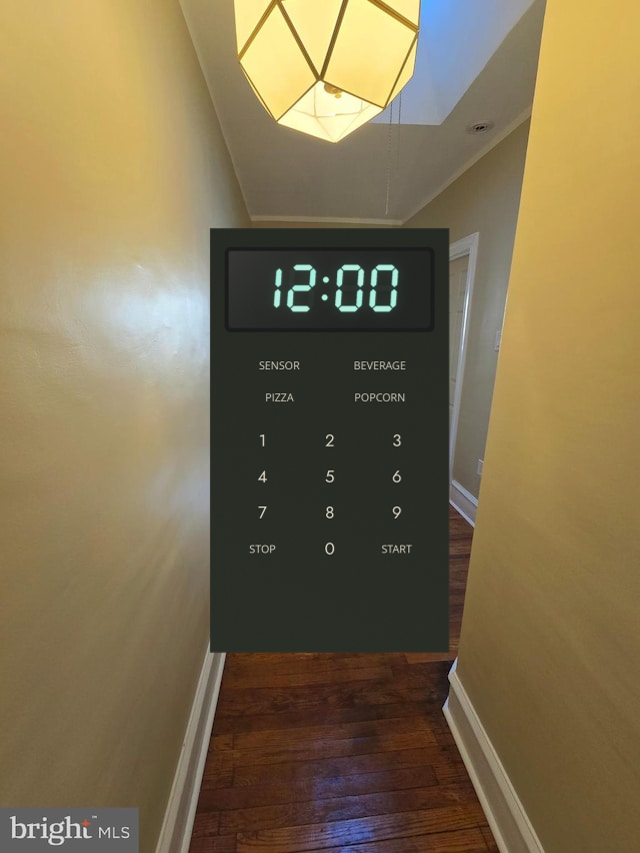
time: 12:00
